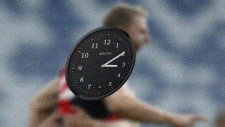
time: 3:10
